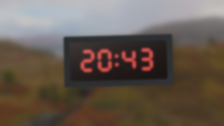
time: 20:43
